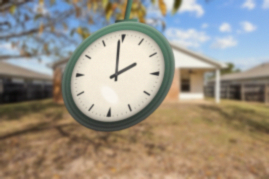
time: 1:59
